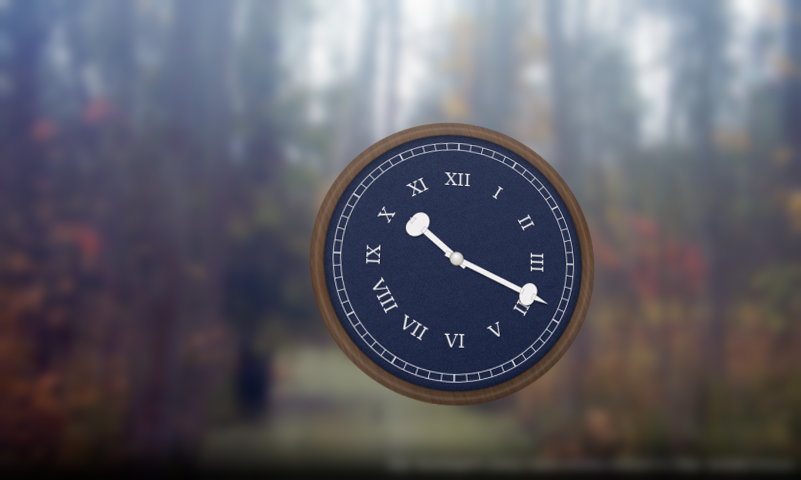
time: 10:19
